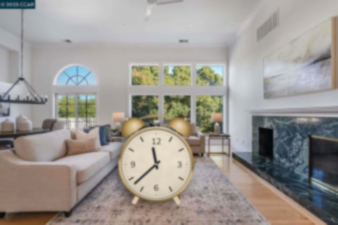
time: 11:38
